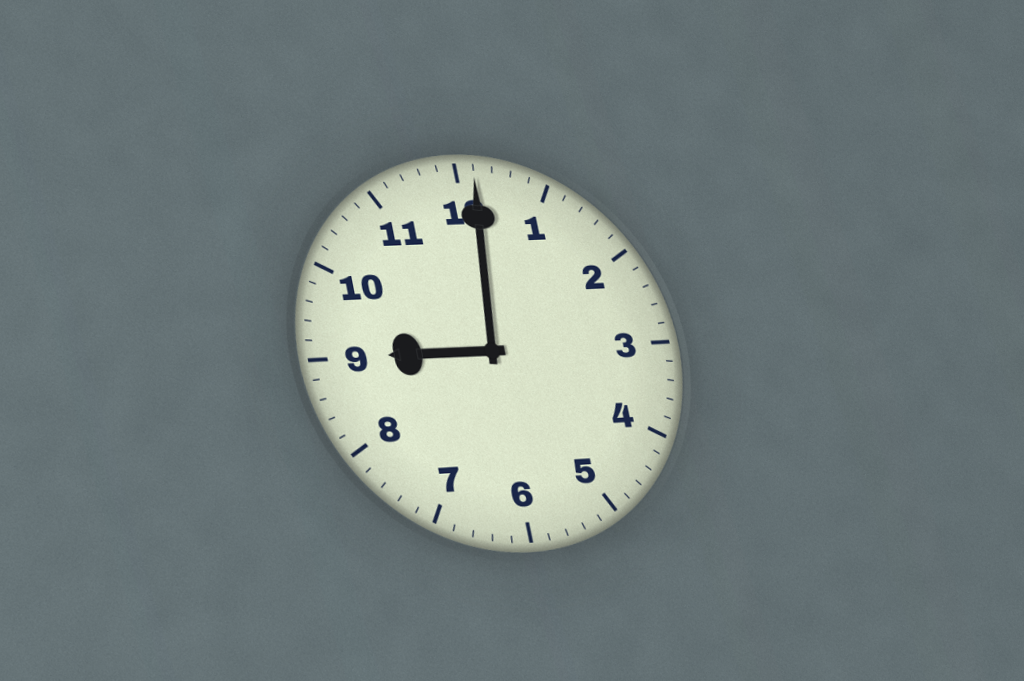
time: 9:01
